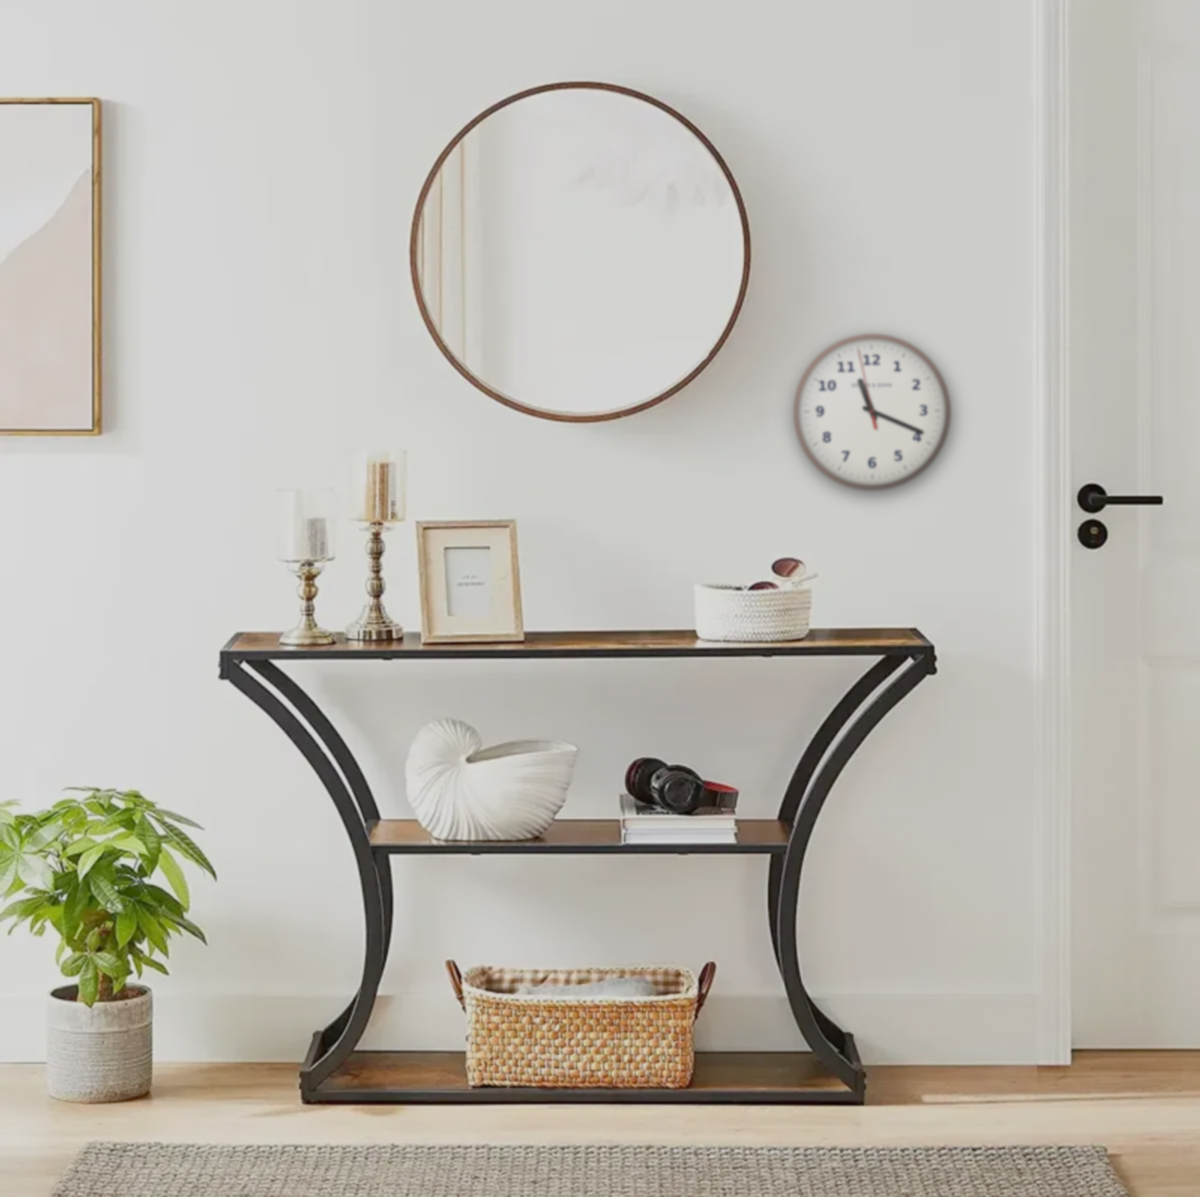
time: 11:18:58
